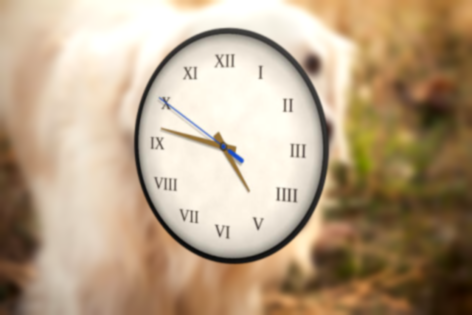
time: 4:46:50
